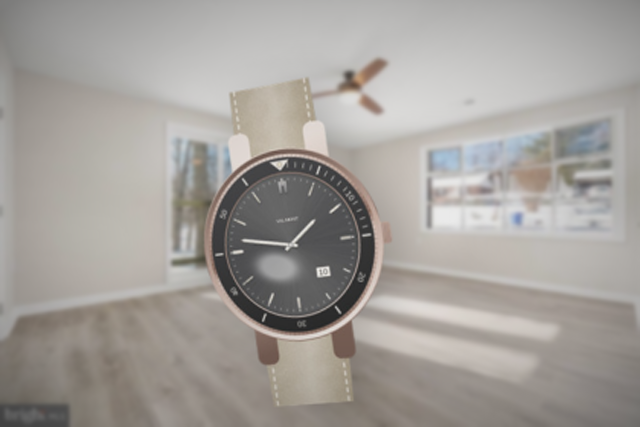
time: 1:47
